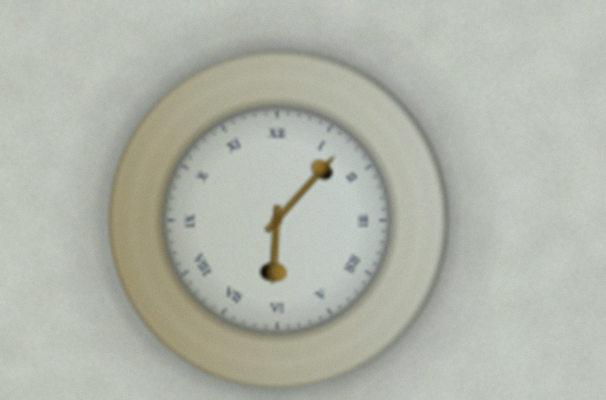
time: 6:07
